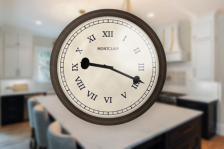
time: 9:19
